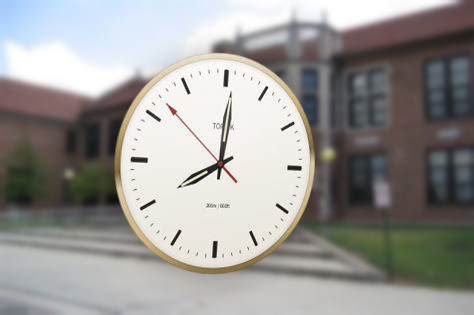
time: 8:00:52
